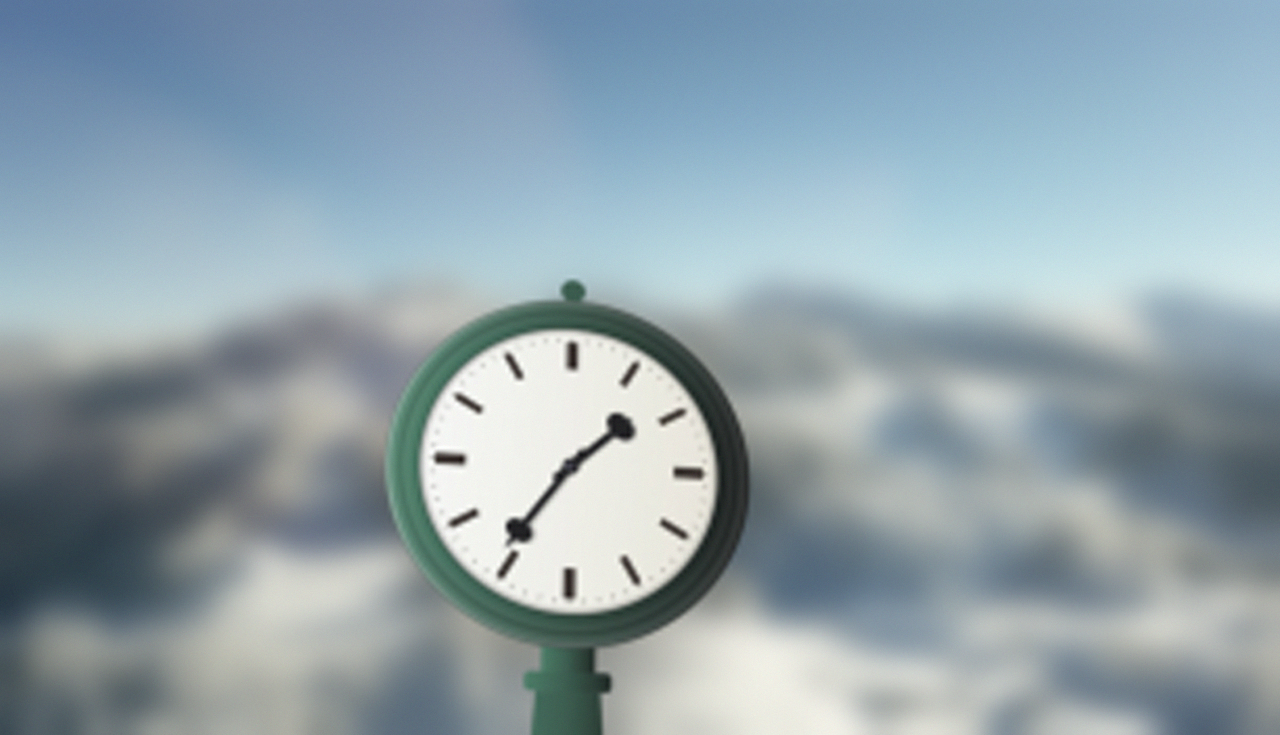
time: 1:36
